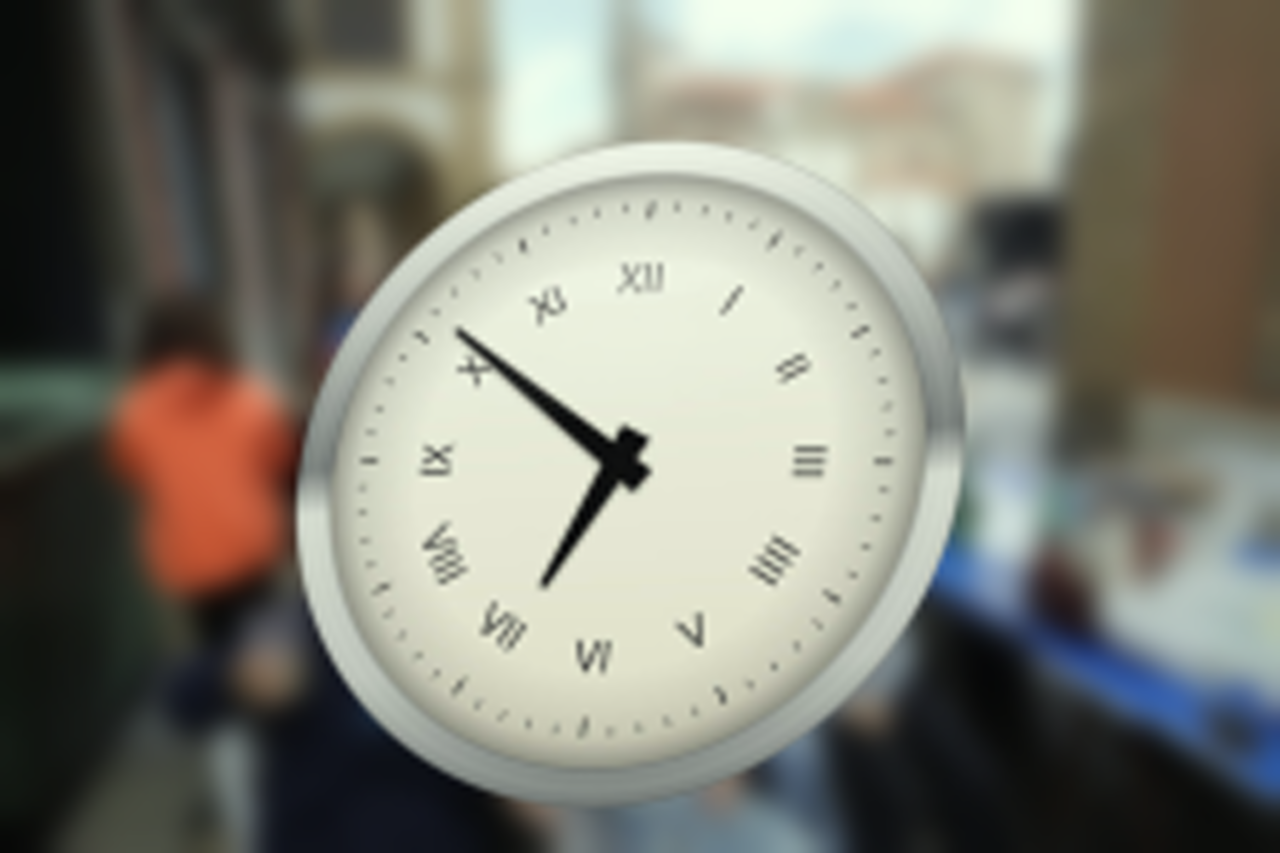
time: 6:51
